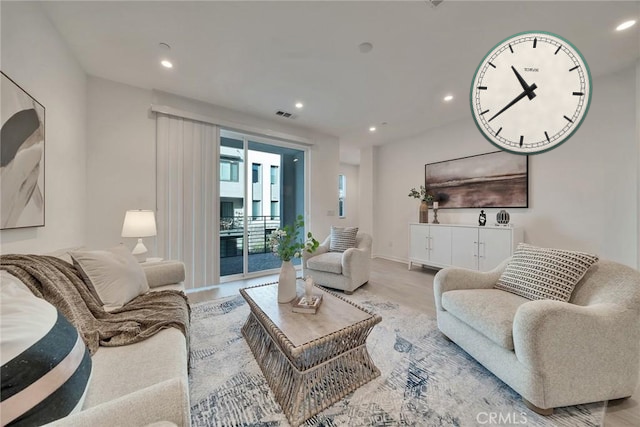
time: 10:38
